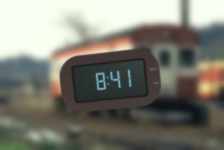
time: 8:41
